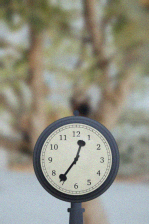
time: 12:36
